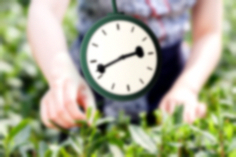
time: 2:42
